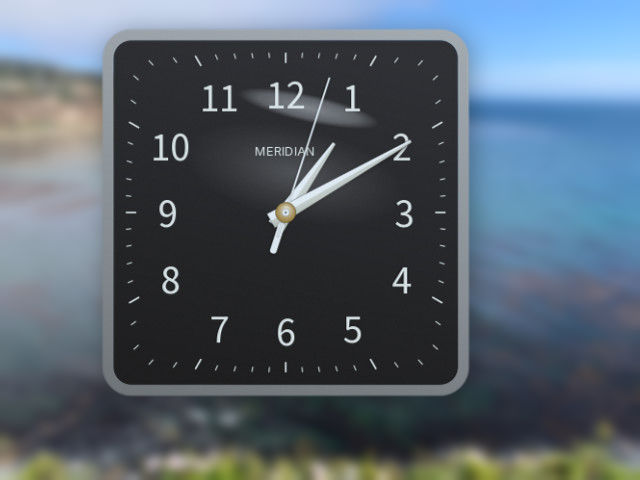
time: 1:10:03
